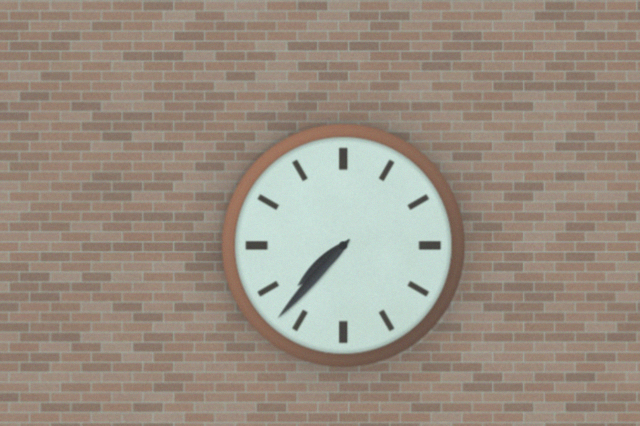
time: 7:37
